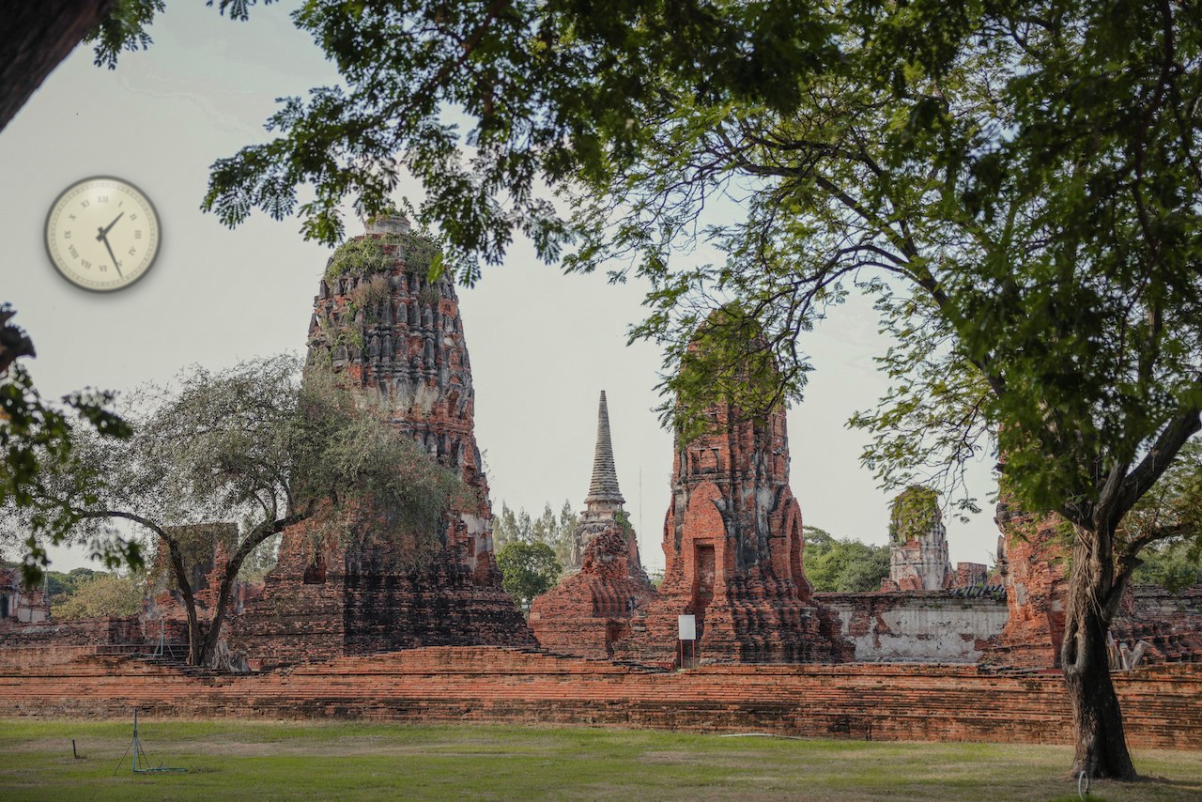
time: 1:26
